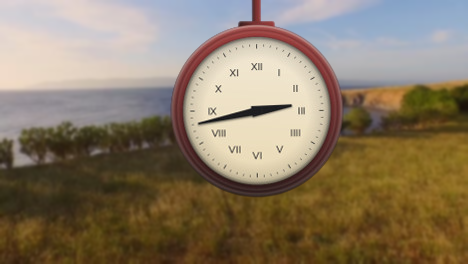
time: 2:43
